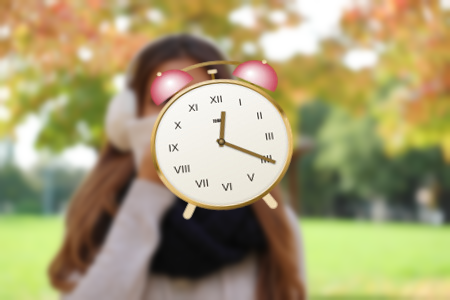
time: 12:20
